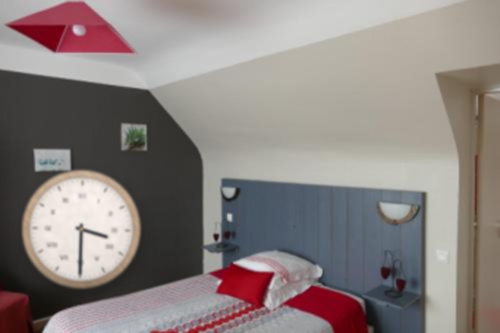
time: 3:30
